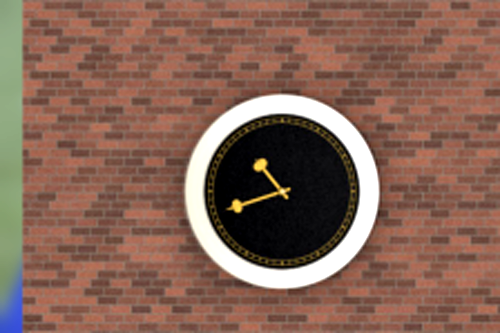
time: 10:42
